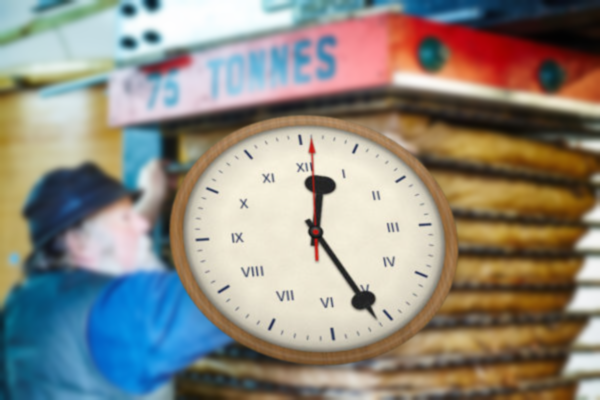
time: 12:26:01
